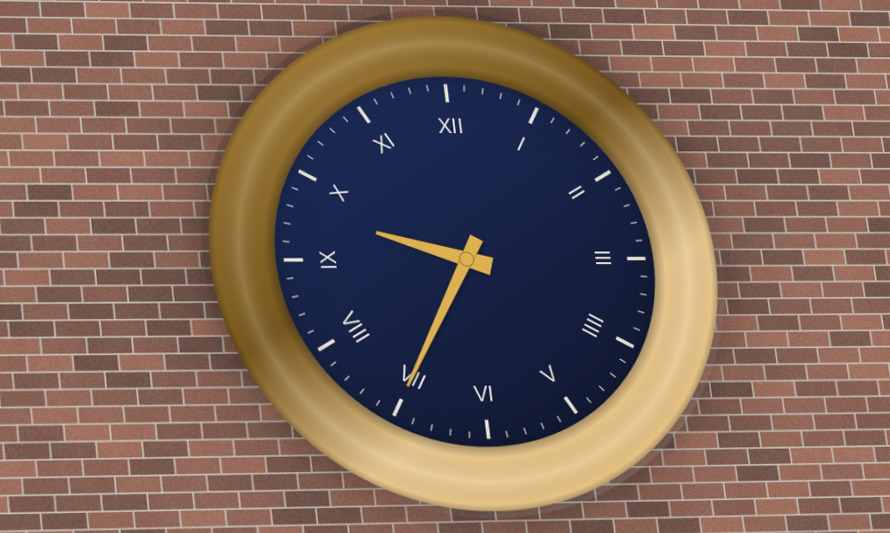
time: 9:35
